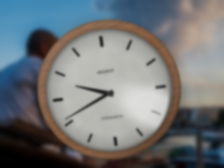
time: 9:41
